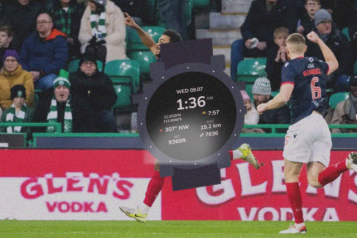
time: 1:36
